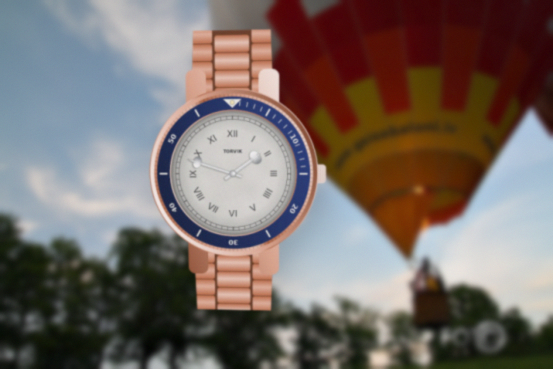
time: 1:48
